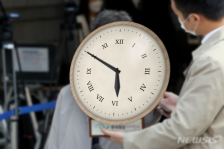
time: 5:50
